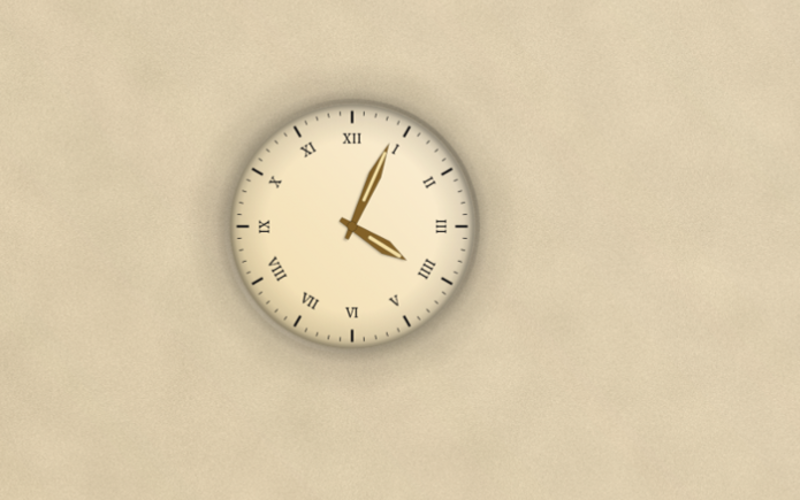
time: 4:04
